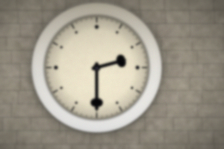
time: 2:30
